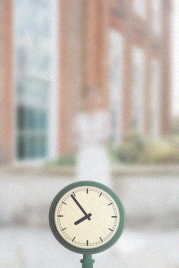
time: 7:54
